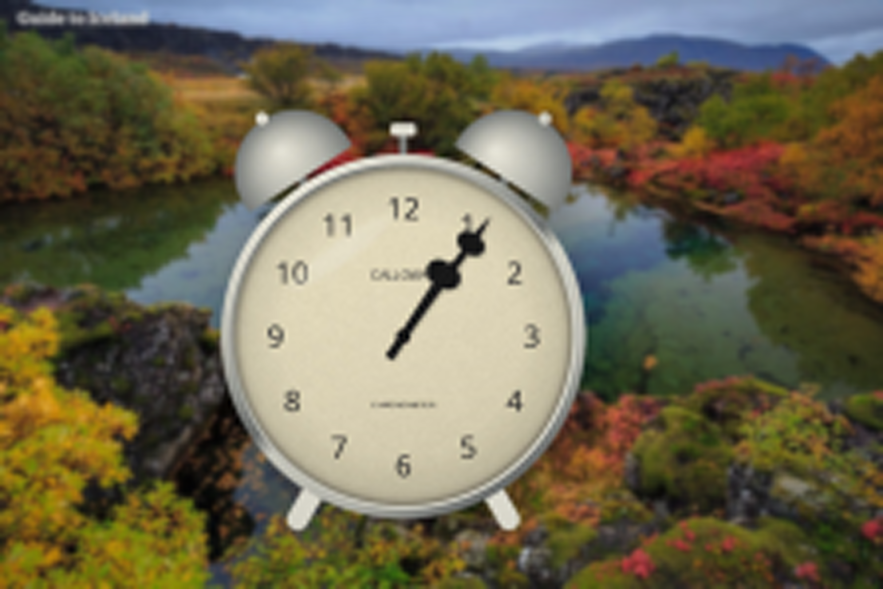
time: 1:06
